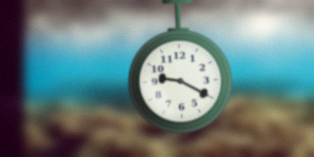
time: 9:20
